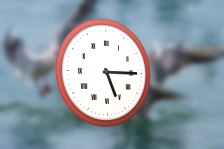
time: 5:15
